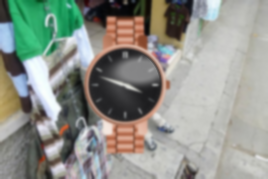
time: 3:48
